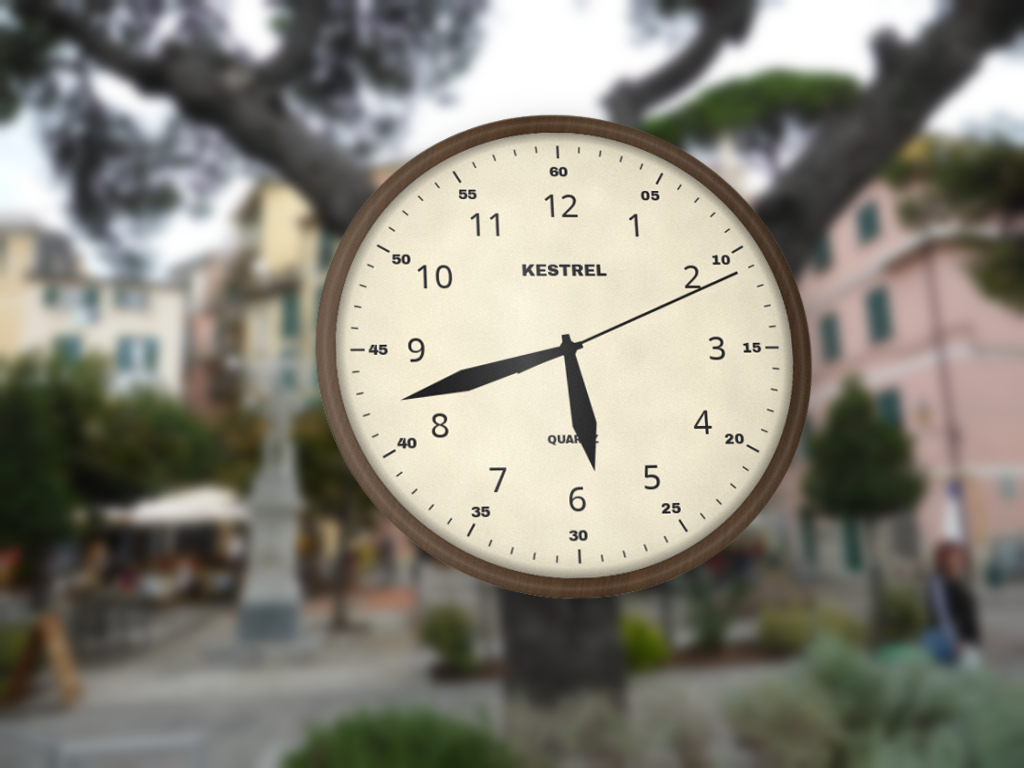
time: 5:42:11
